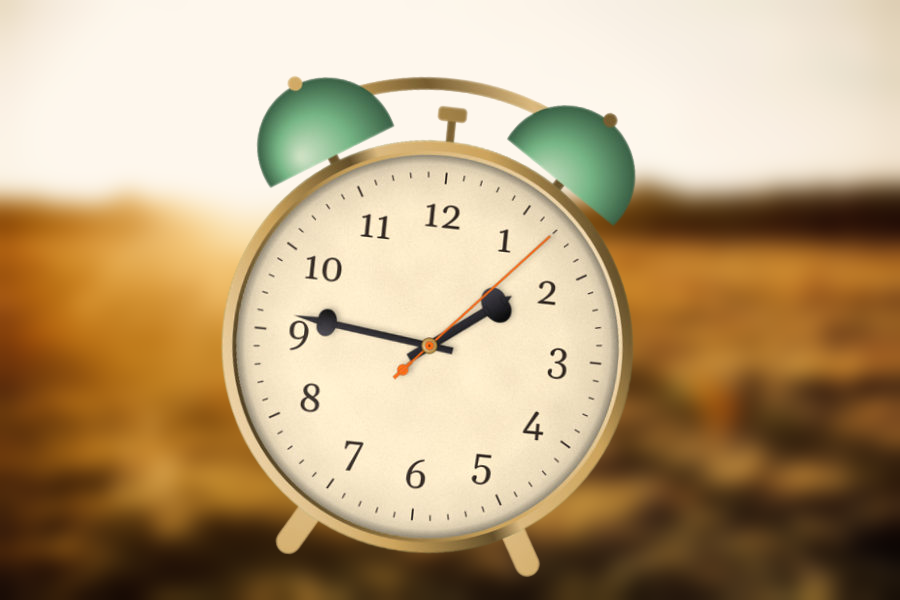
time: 1:46:07
